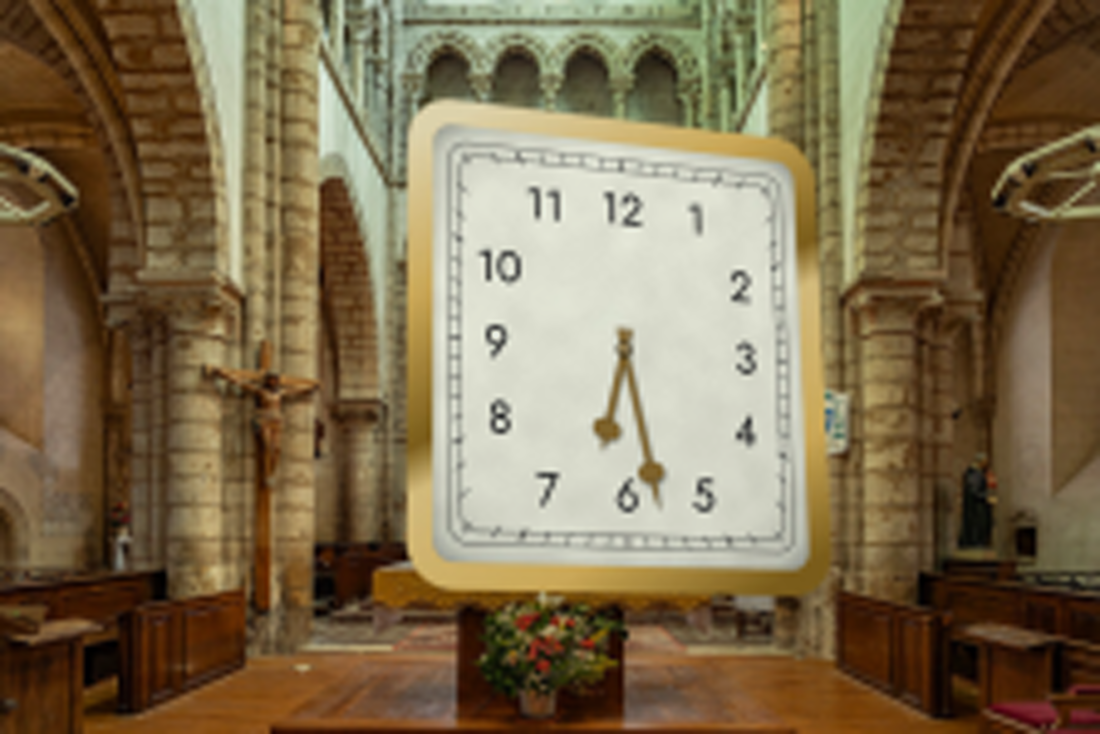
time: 6:28
